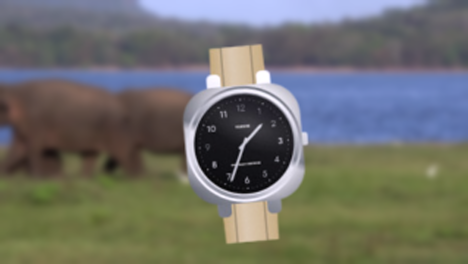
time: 1:34
